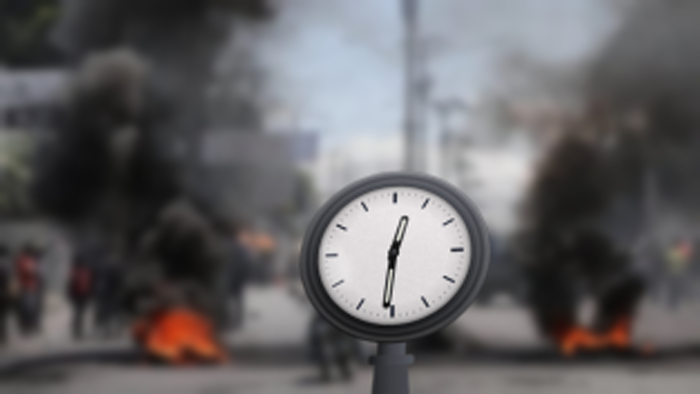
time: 12:31
